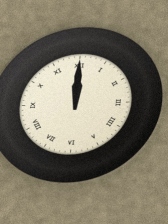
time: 12:00
